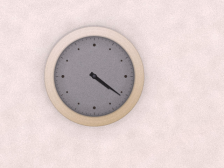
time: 4:21
